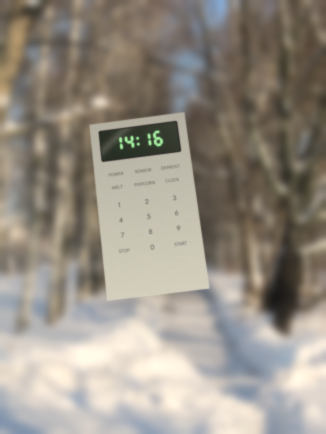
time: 14:16
